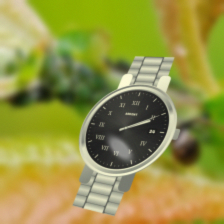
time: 2:10
